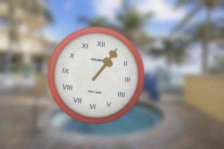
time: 1:05
